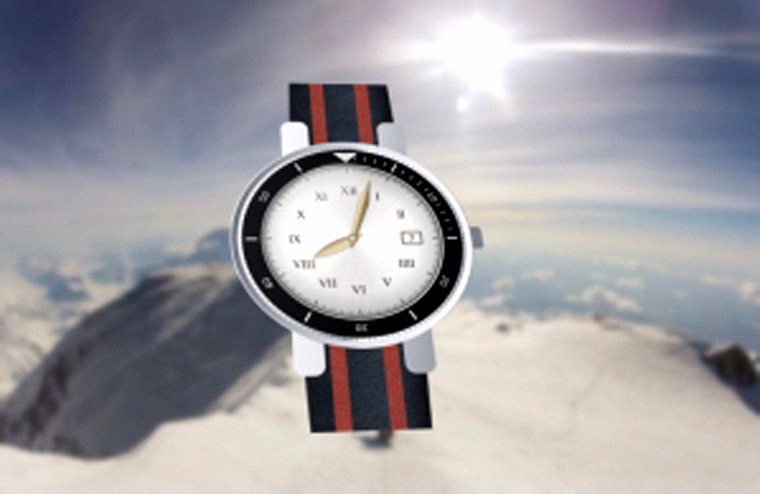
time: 8:03
